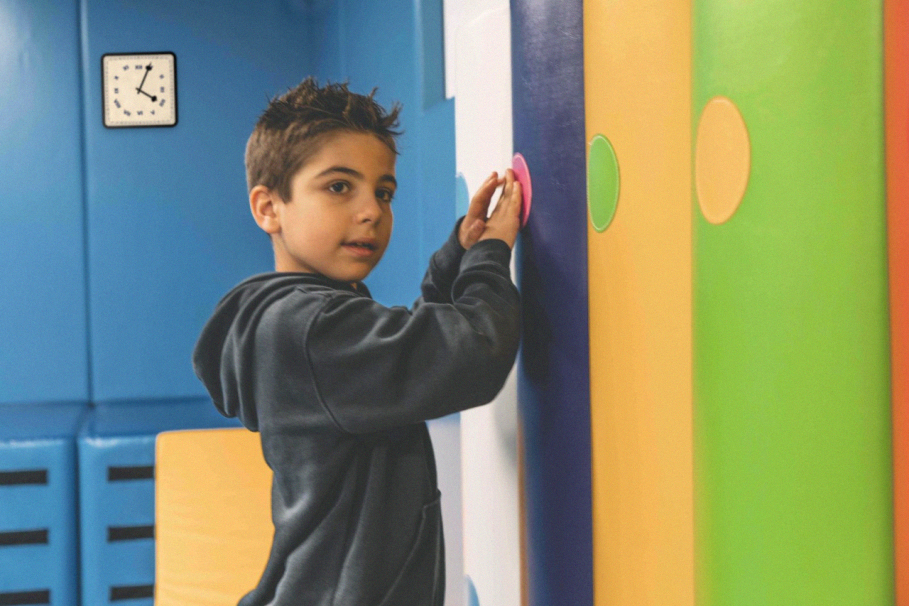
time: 4:04
